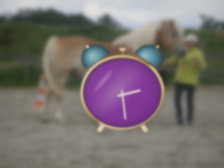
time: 2:29
